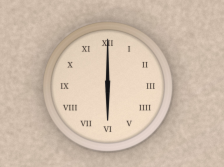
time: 6:00
